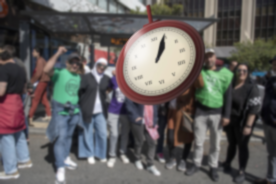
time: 1:04
